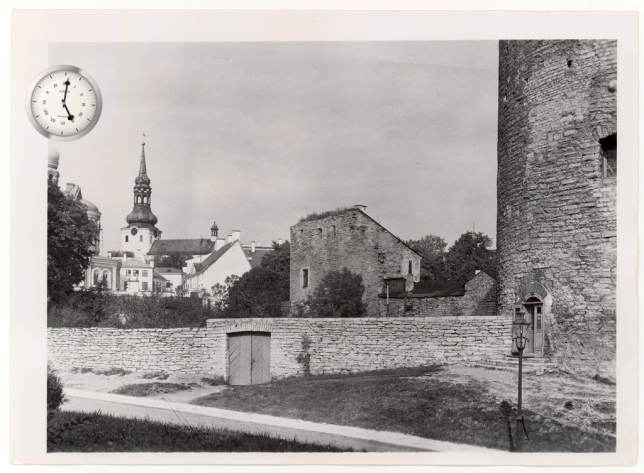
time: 5:01
